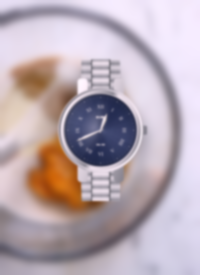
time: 12:41
